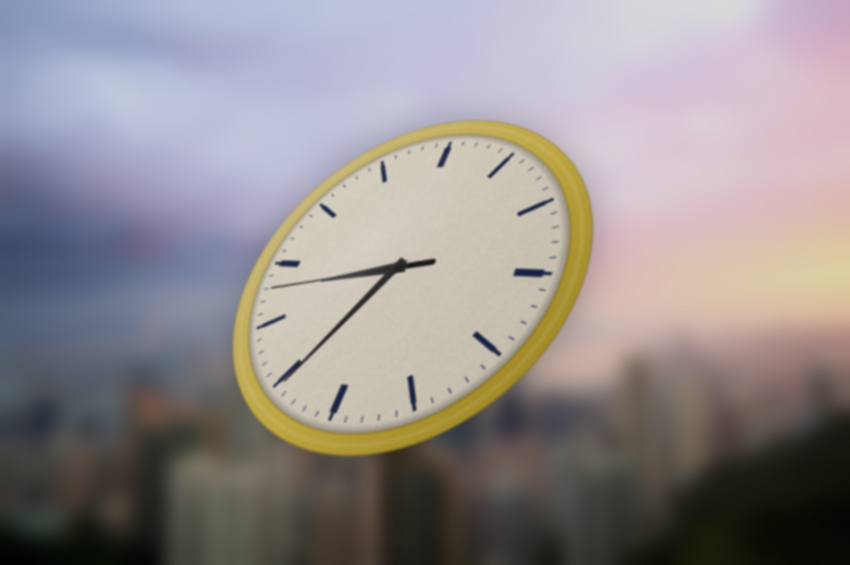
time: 8:34:43
